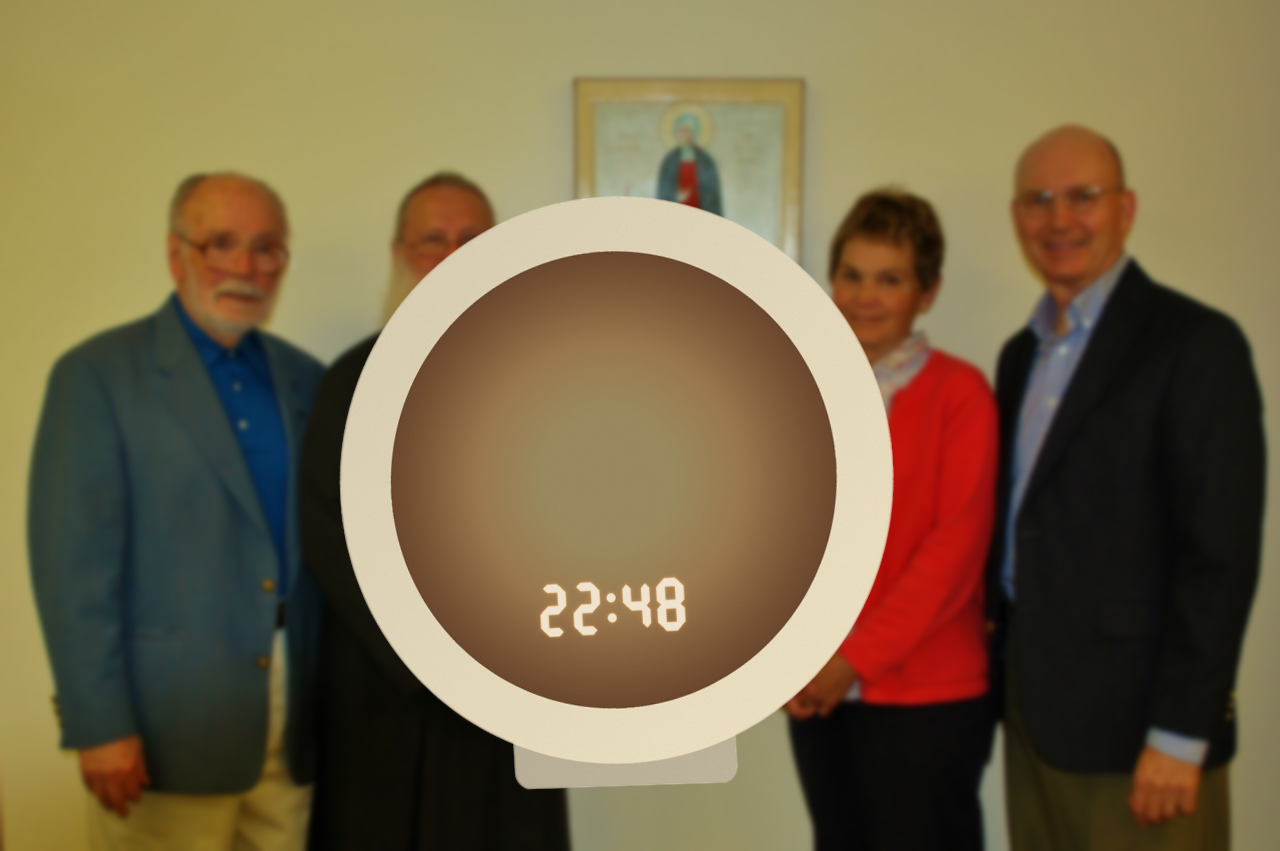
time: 22:48
